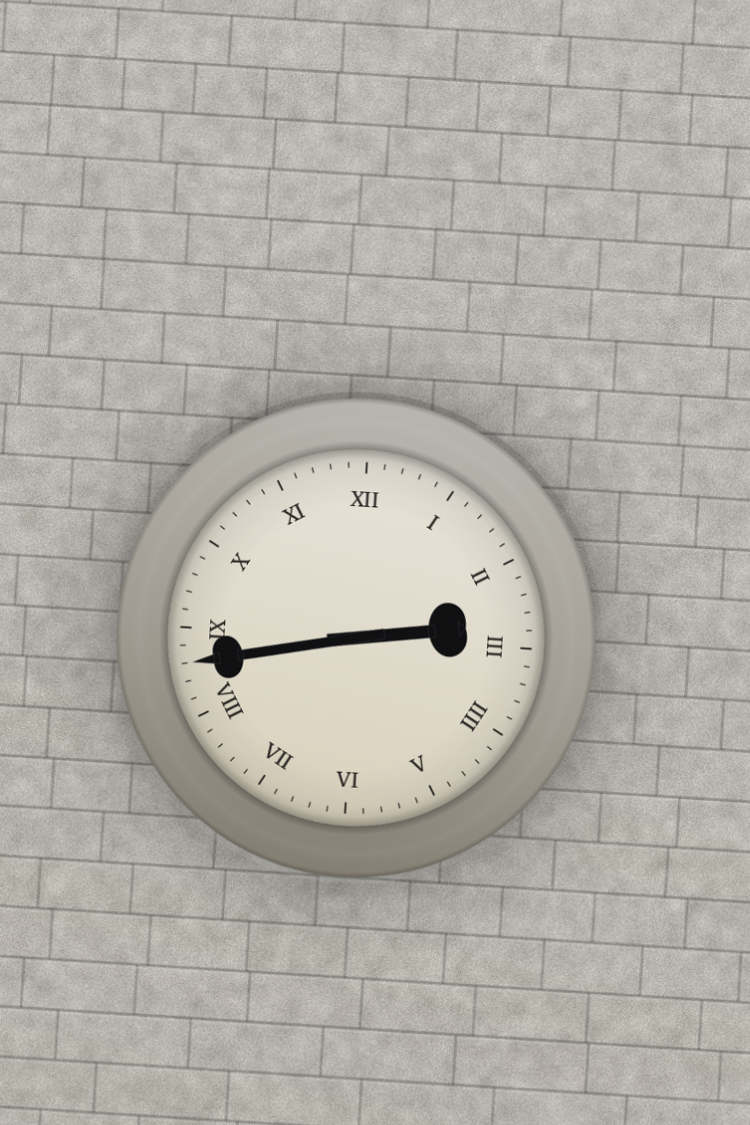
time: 2:43
